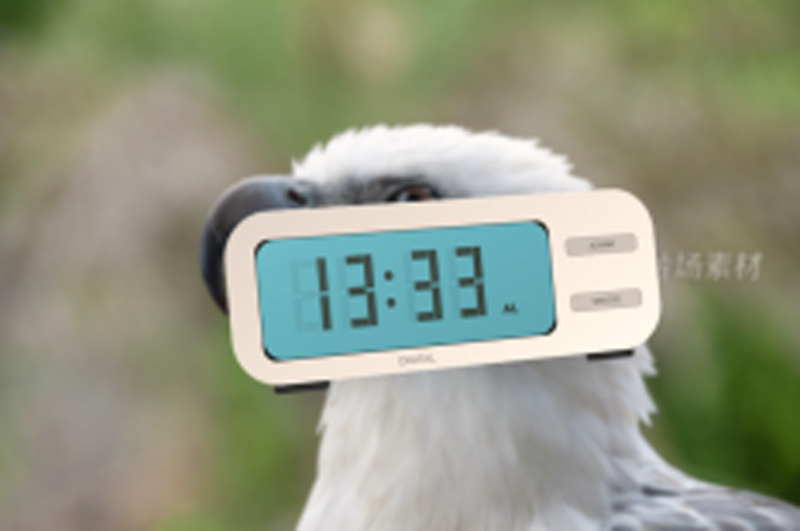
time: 13:33
